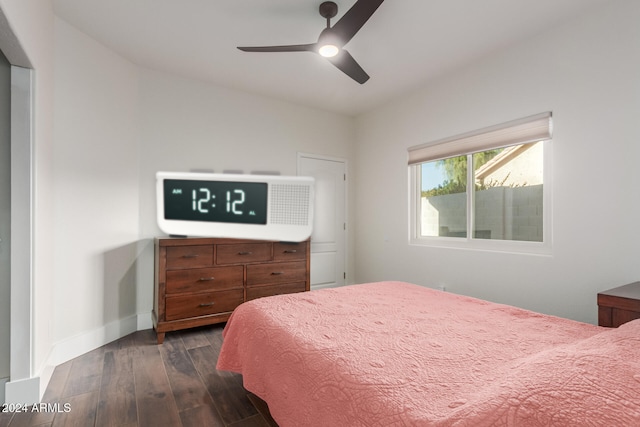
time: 12:12
